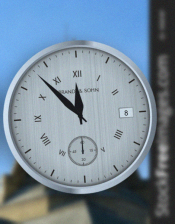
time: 11:53
